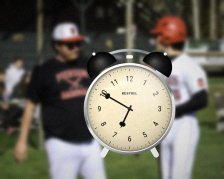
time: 6:50
